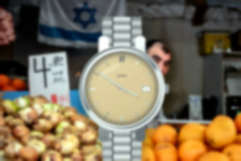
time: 3:51
